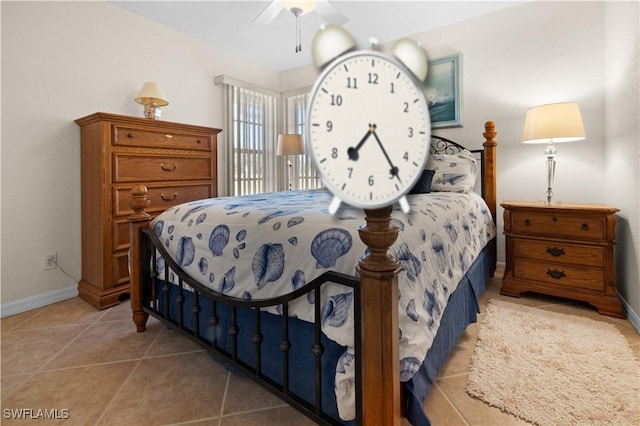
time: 7:24
